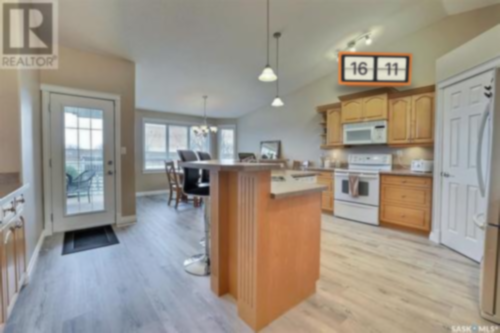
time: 16:11
